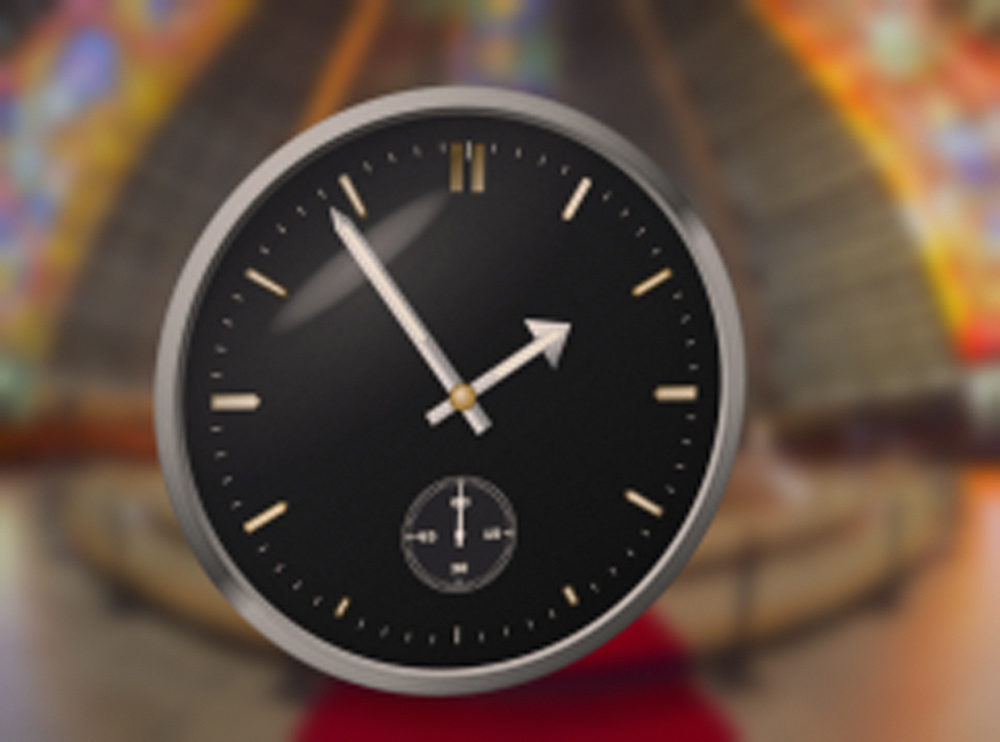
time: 1:54
